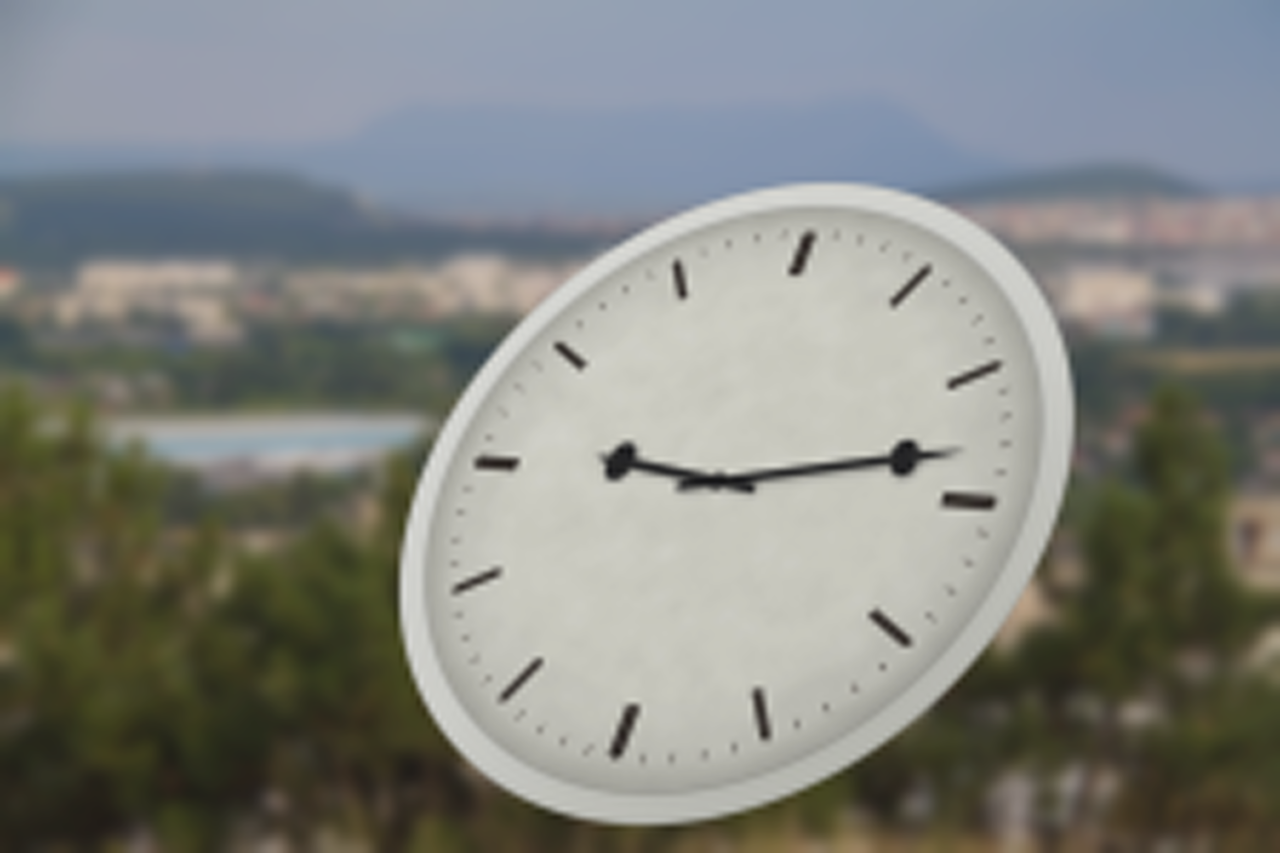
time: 9:13
